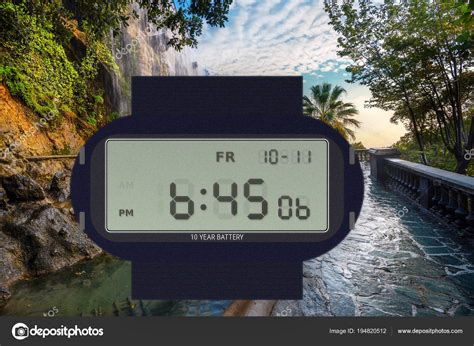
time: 6:45:06
